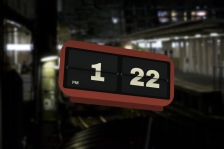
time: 1:22
